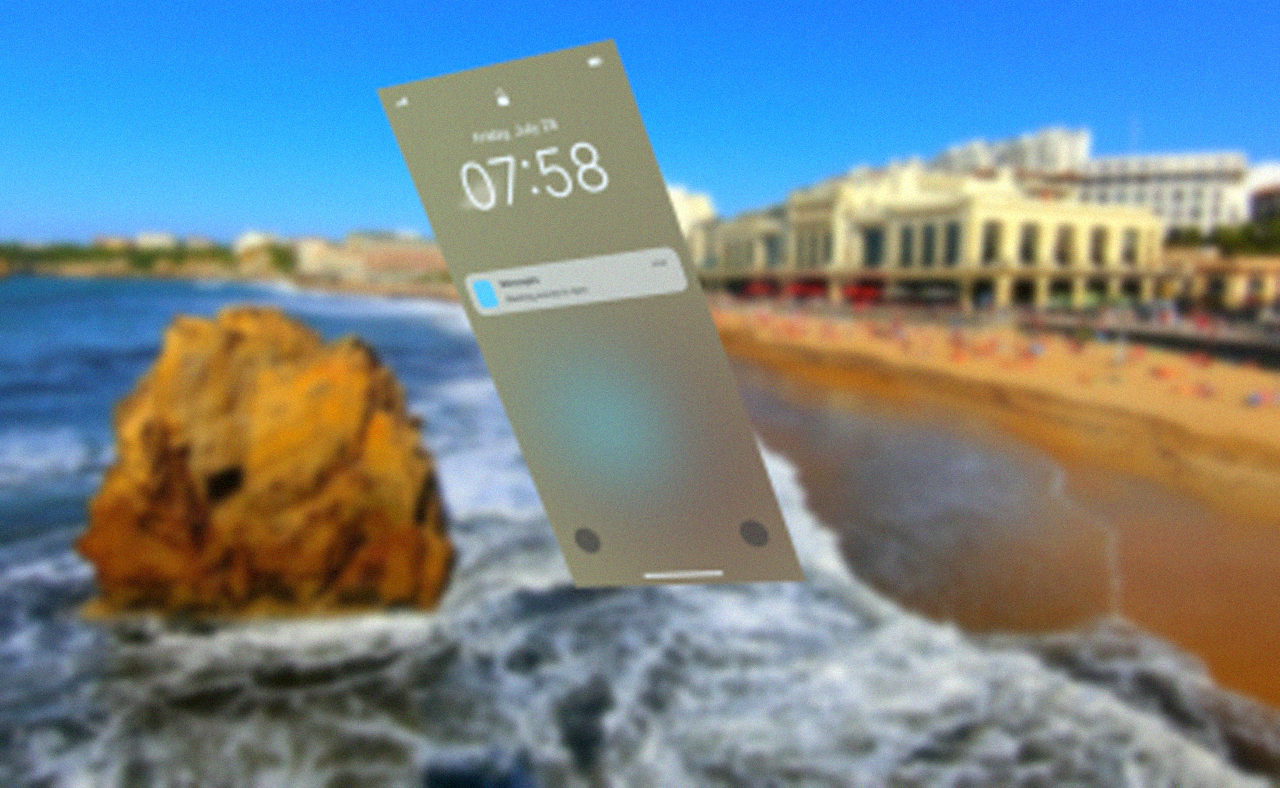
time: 7:58
